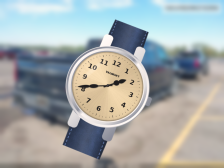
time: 1:41
